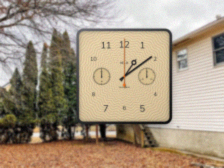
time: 1:09
